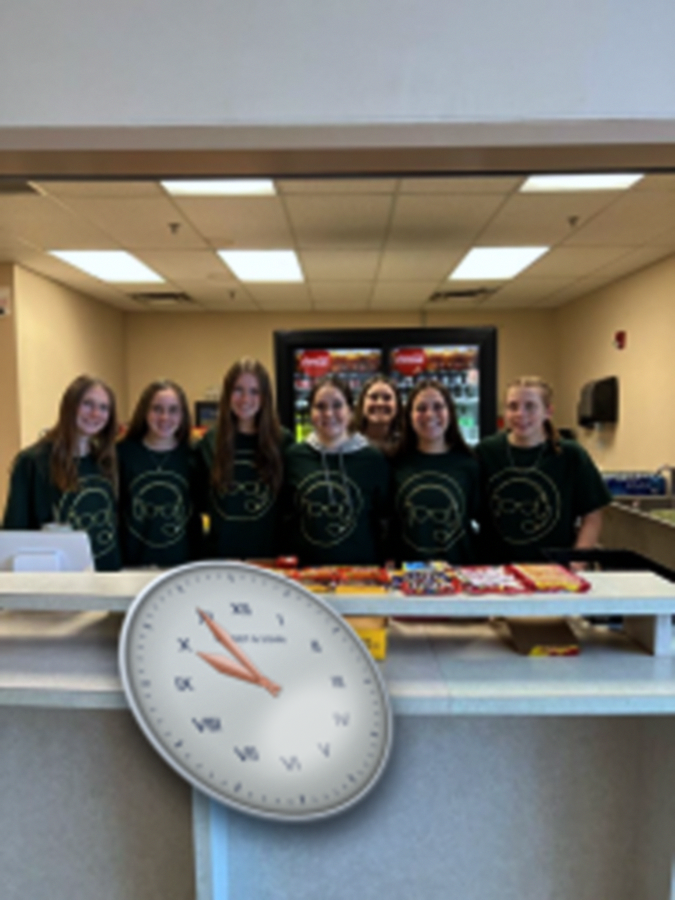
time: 9:55
